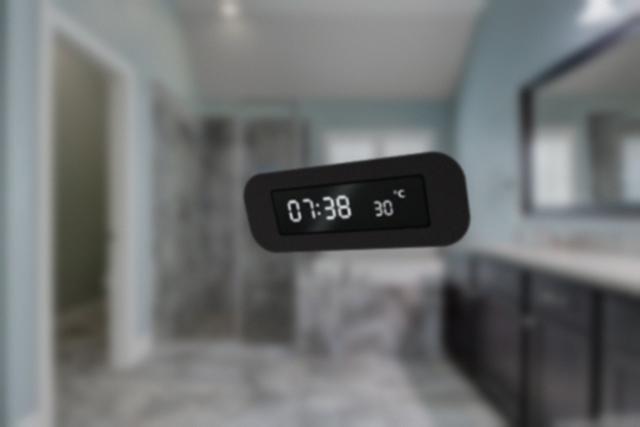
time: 7:38
